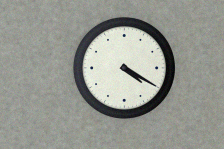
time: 4:20
